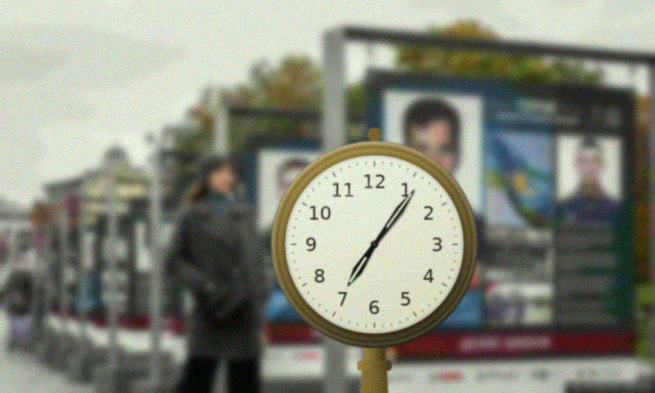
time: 7:06
